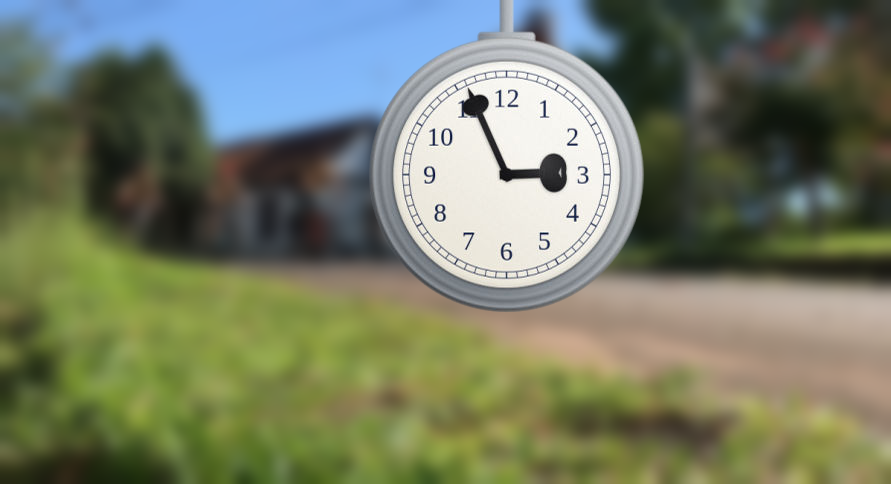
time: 2:56
